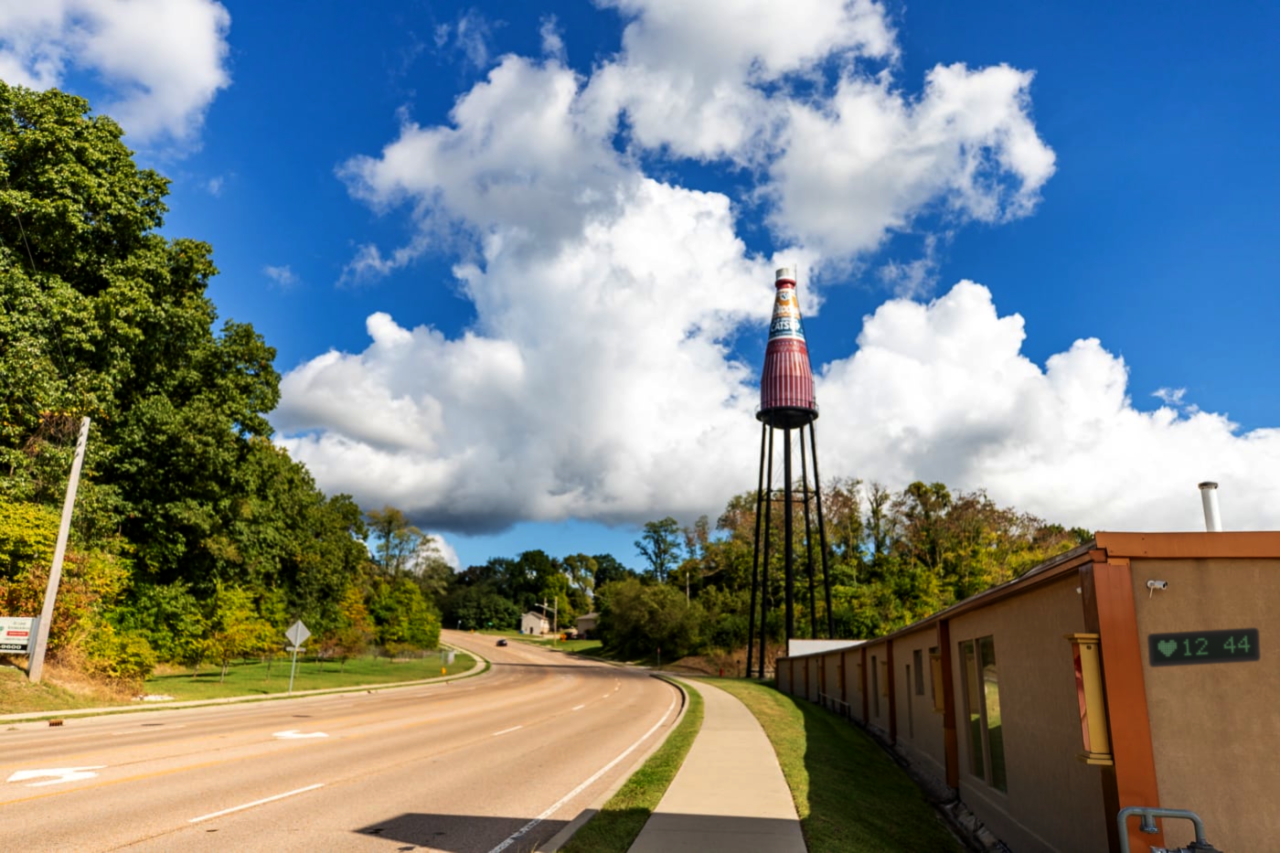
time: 12:44
